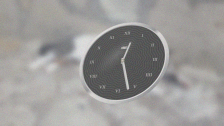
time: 12:27
